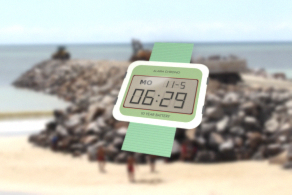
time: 6:29
